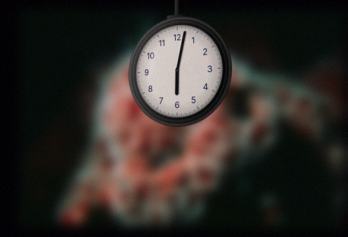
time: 6:02
